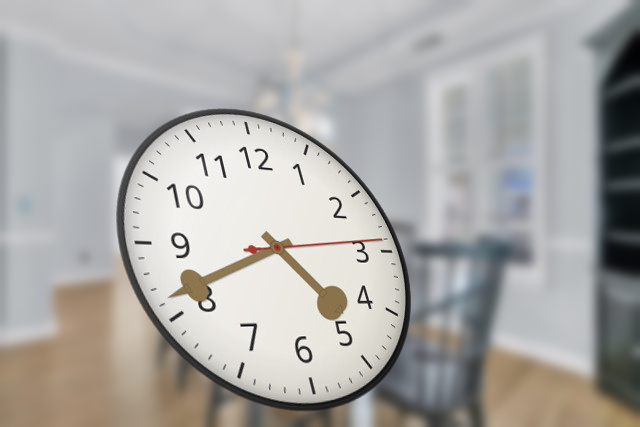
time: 4:41:14
